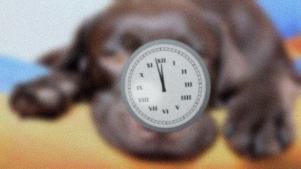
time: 11:58
